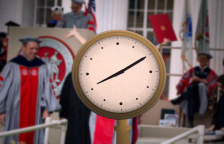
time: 8:10
